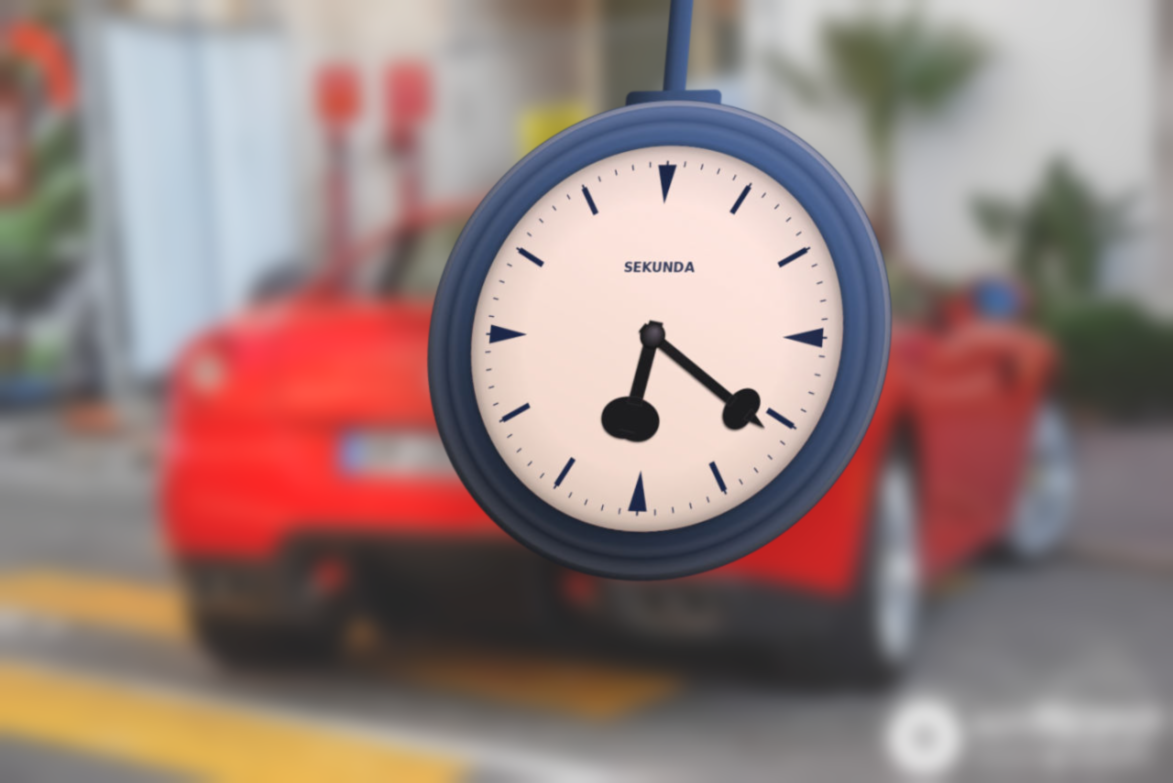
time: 6:21
